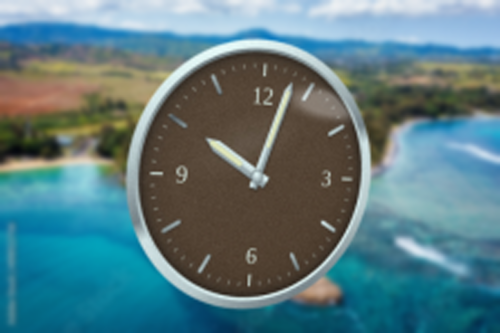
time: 10:03
